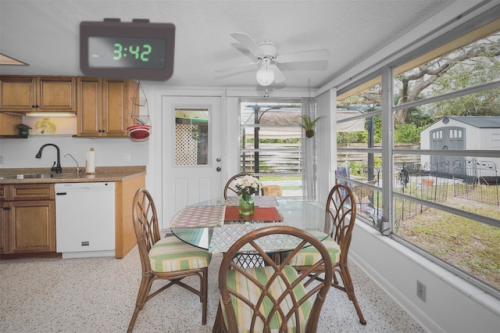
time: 3:42
